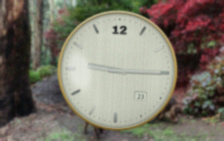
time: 9:15
